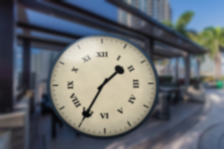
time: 1:35
